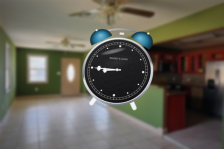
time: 8:45
